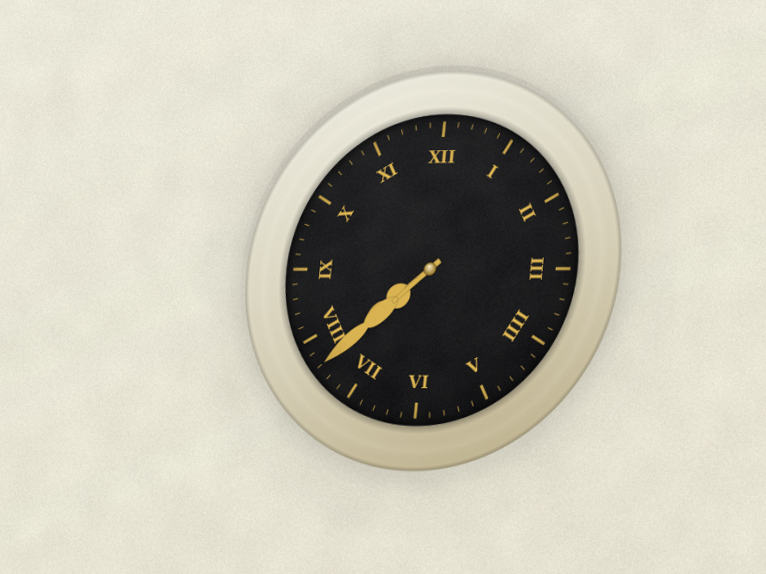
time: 7:38
